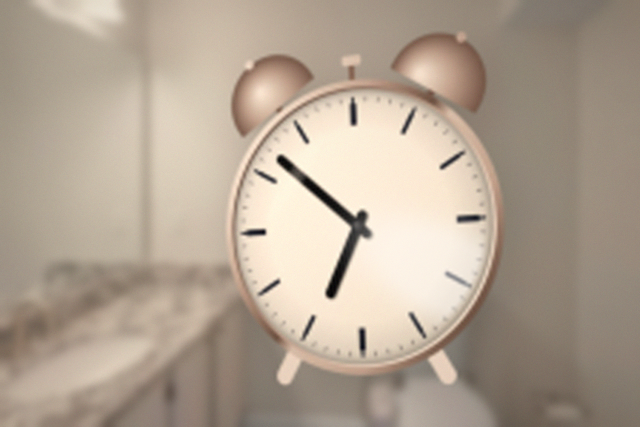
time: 6:52
